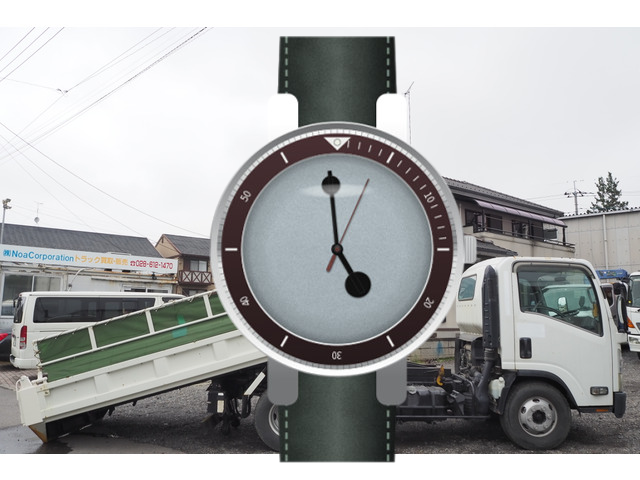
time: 4:59:04
